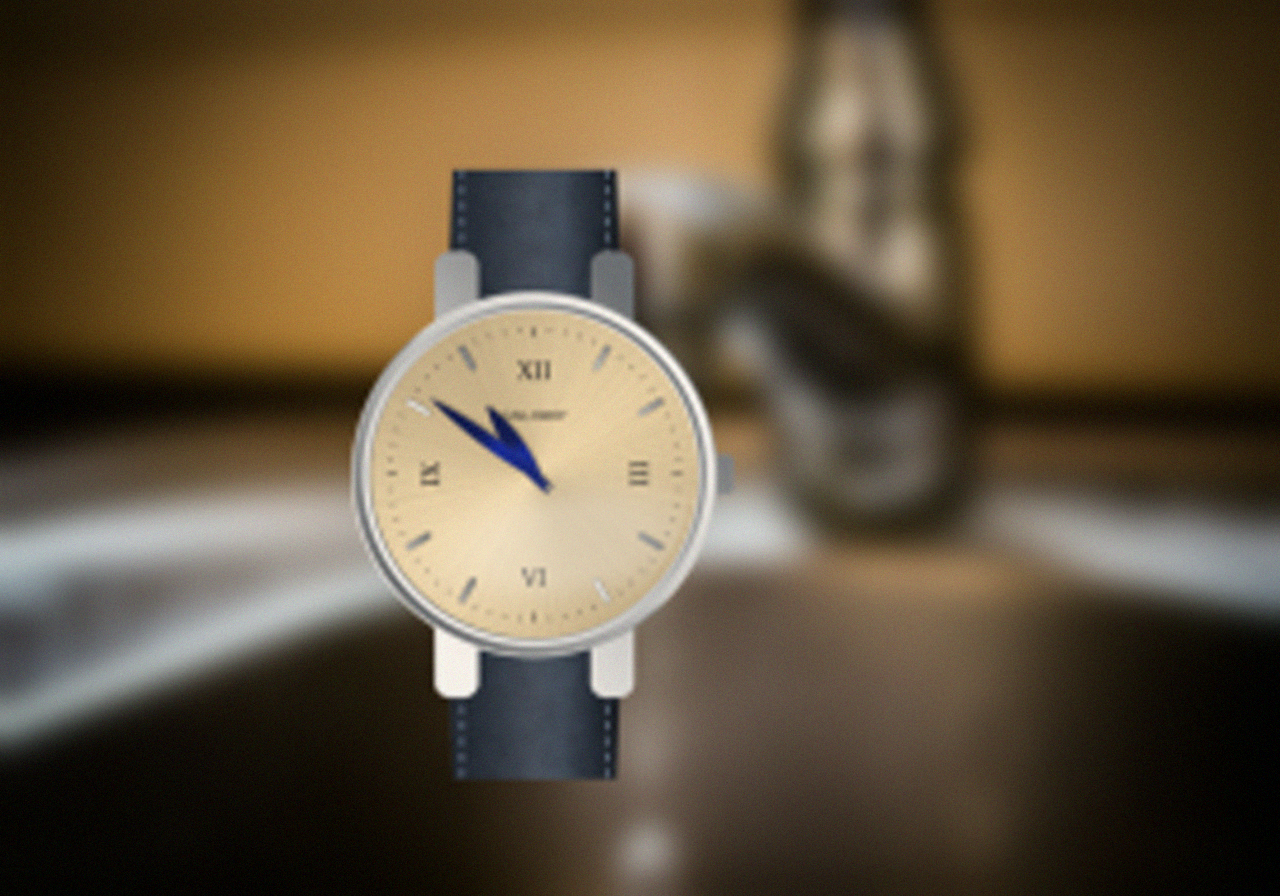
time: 10:51
